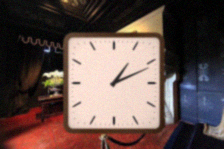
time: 1:11
